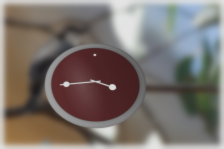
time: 3:44
